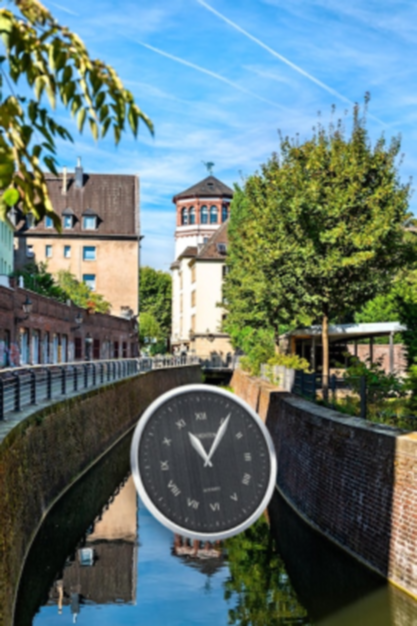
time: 11:06
